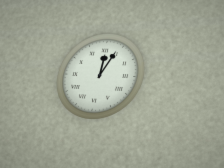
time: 12:04
